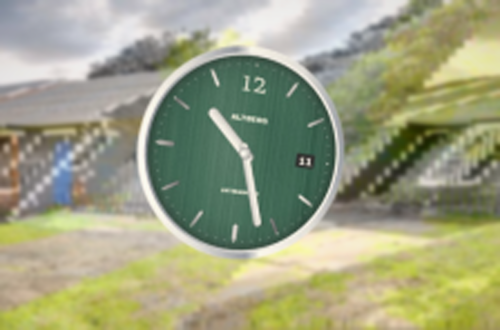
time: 10:27
